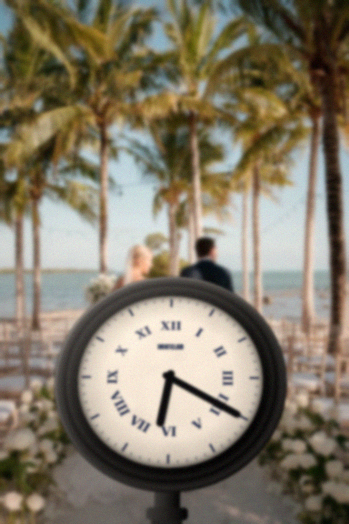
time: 6:20
